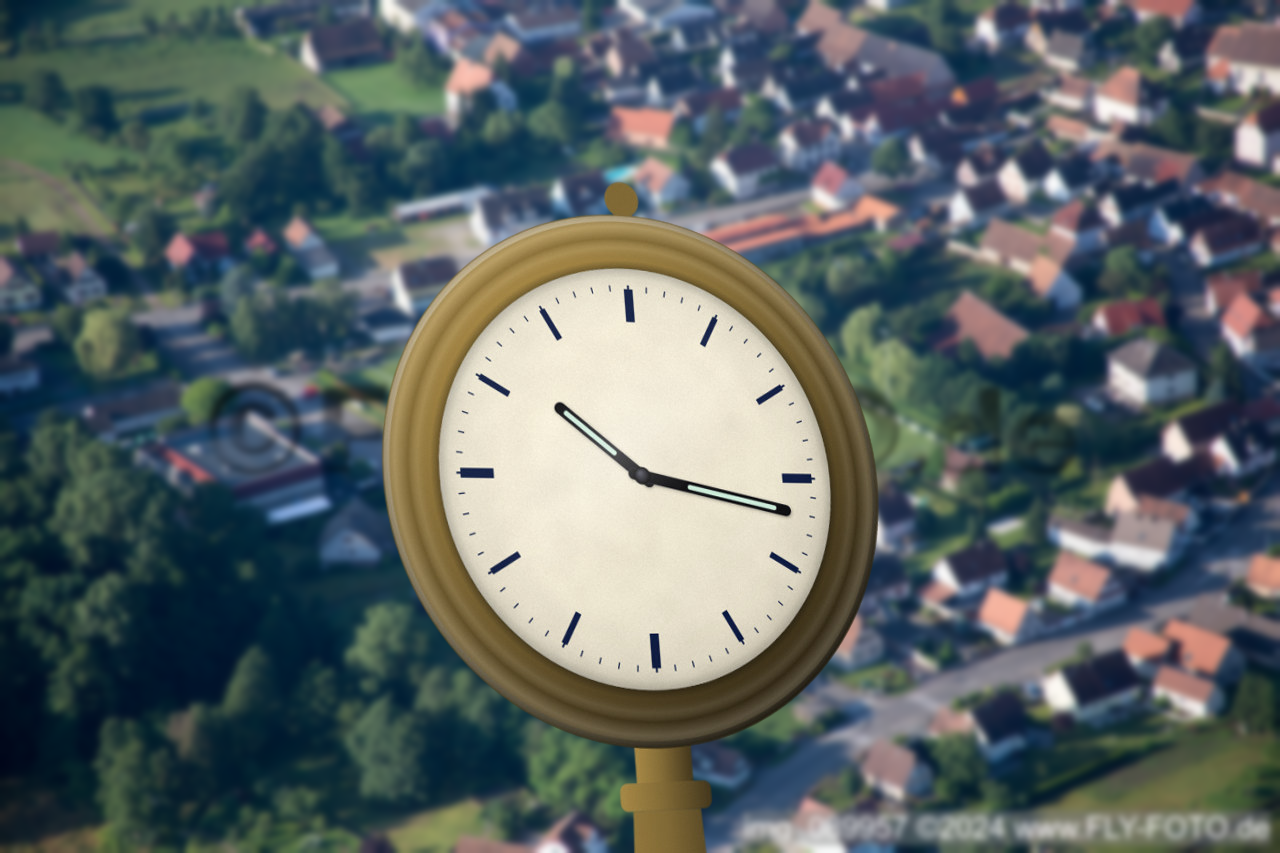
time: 10:17
